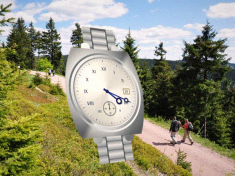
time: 4:19
